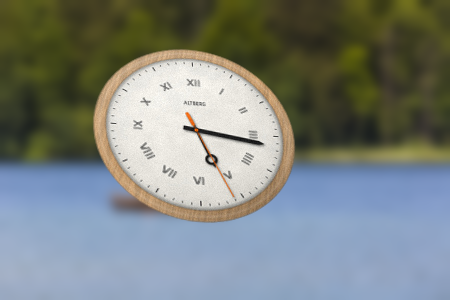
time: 5:16:26
